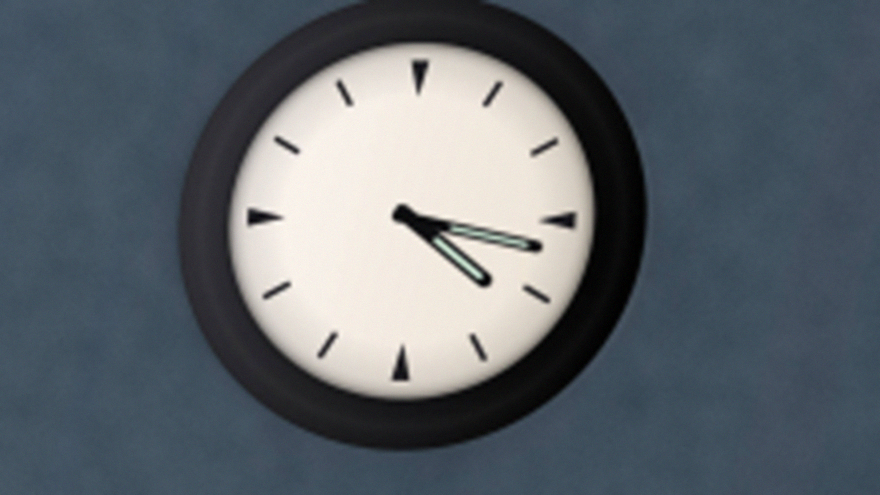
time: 4:17
